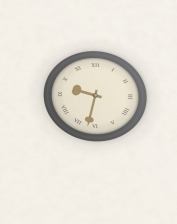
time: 9:32
